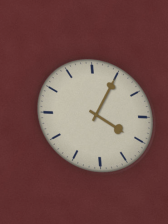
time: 4:05
